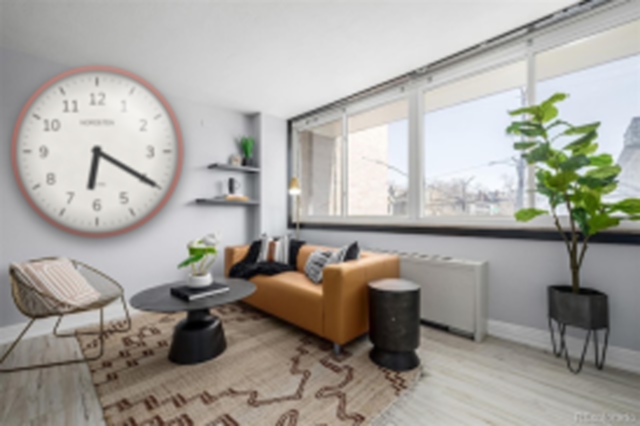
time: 6:20
